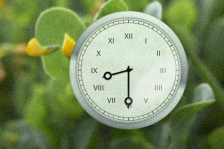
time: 8:30
